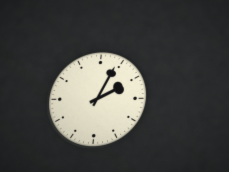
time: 2:04
